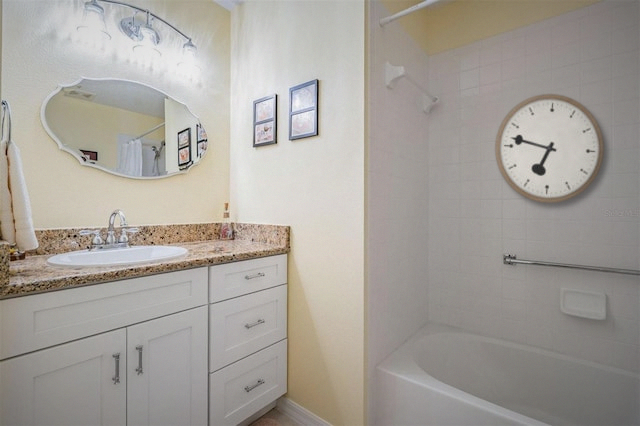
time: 6:47
